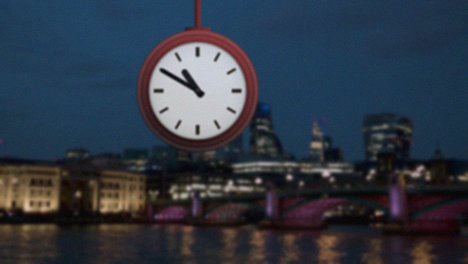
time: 10:50
